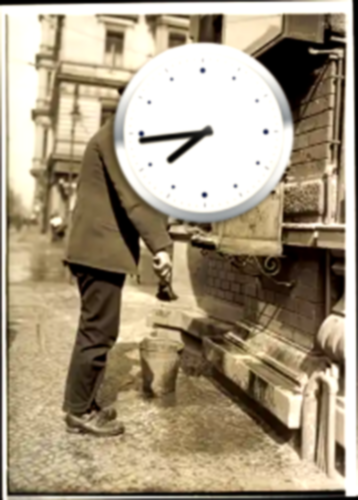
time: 7:44
